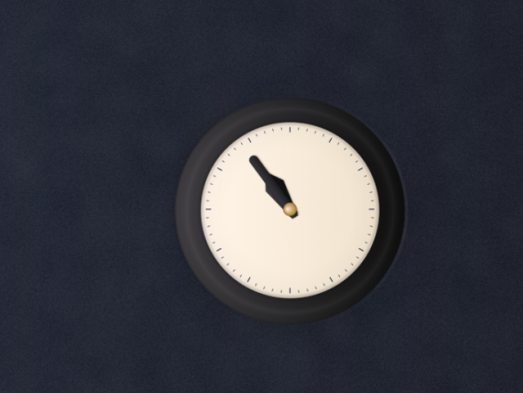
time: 10:54
